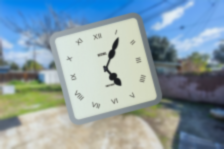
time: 5:06
